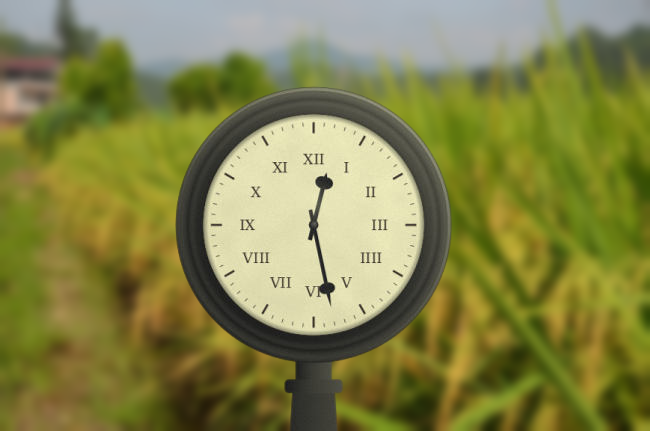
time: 12:28
